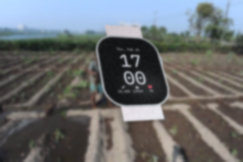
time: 17:00
